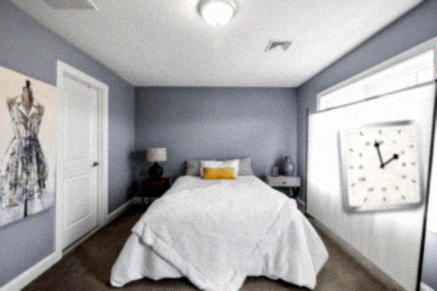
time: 1:58
